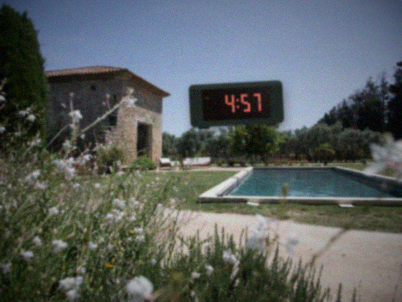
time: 4:57
